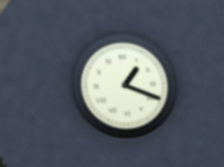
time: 1:19
